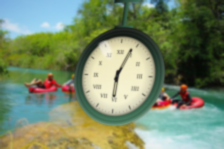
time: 6:04
